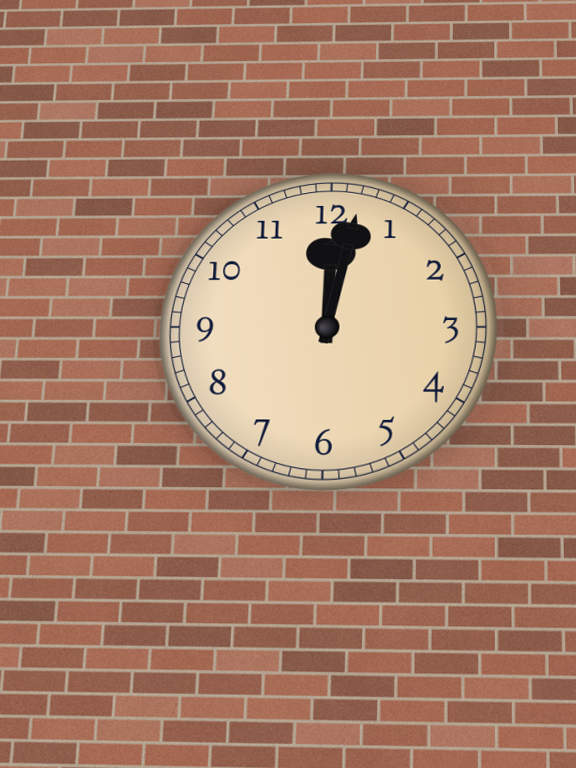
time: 12:02
